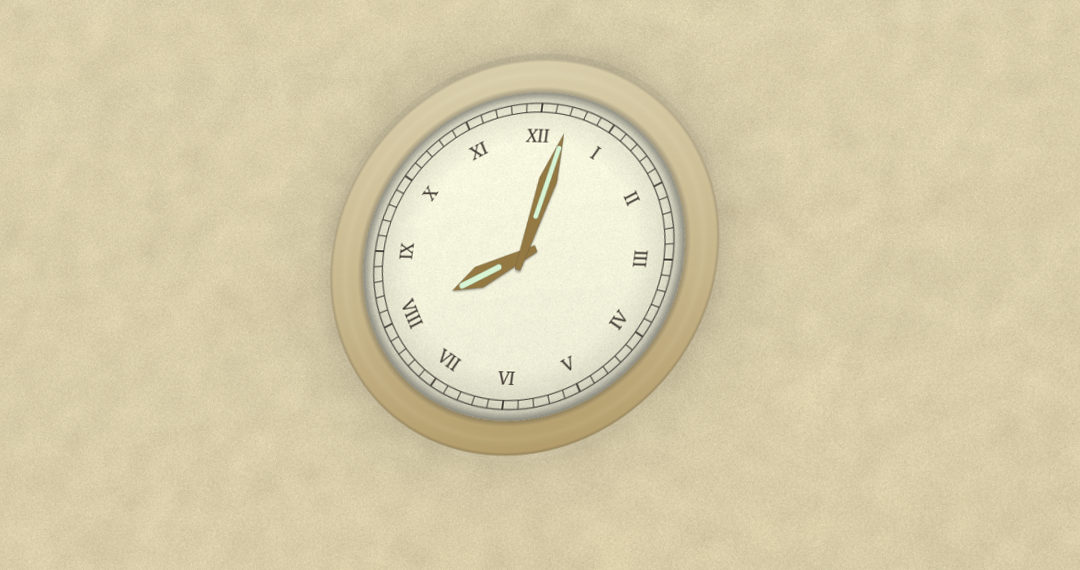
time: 8:02
